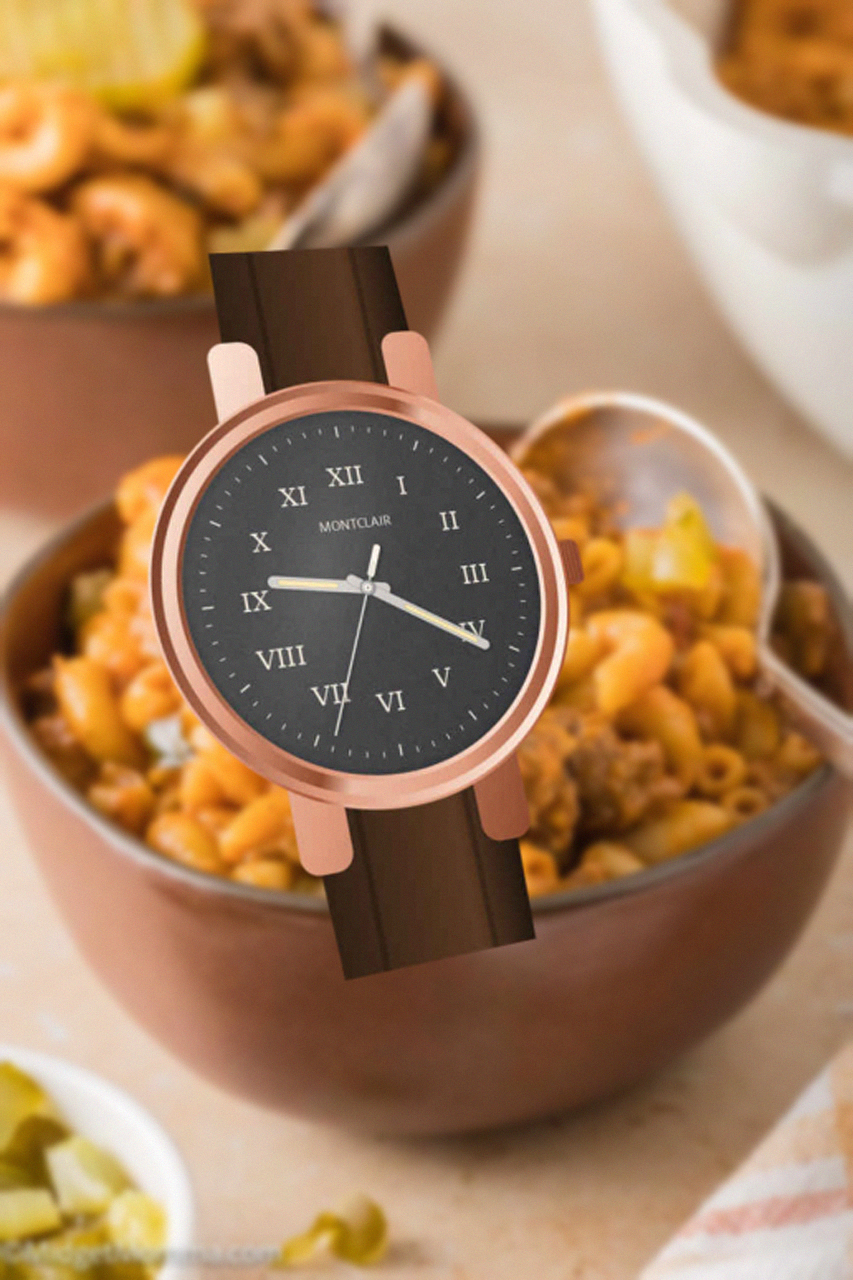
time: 9:20:34
